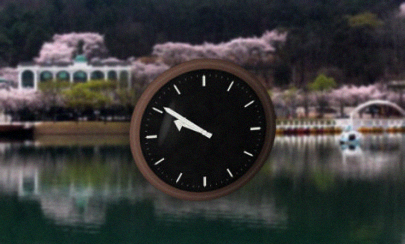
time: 9:51
